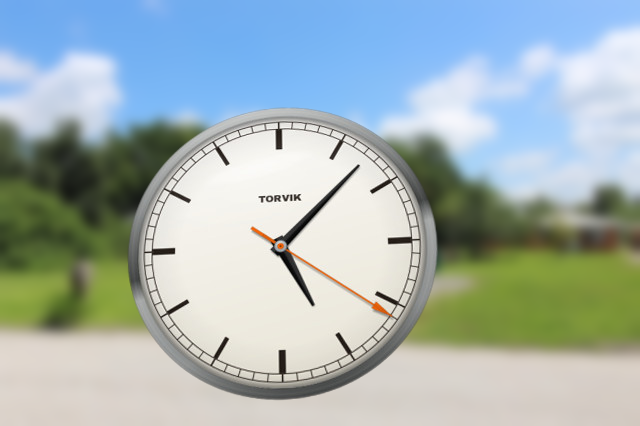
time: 5:07:21
